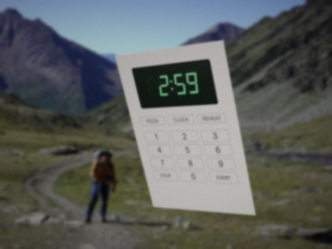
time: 2:59
